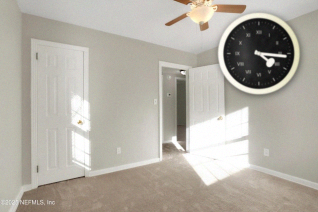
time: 4:16
